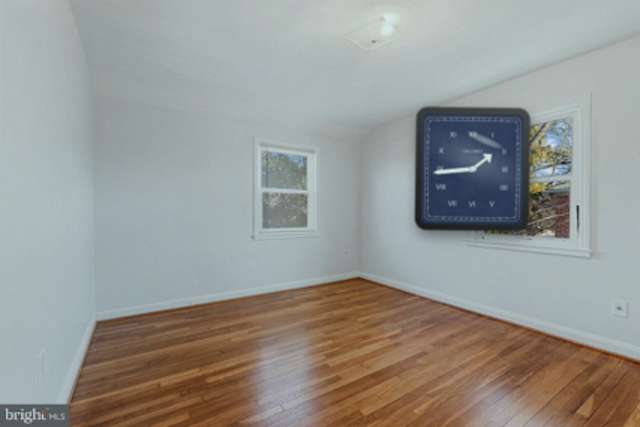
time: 1:44
